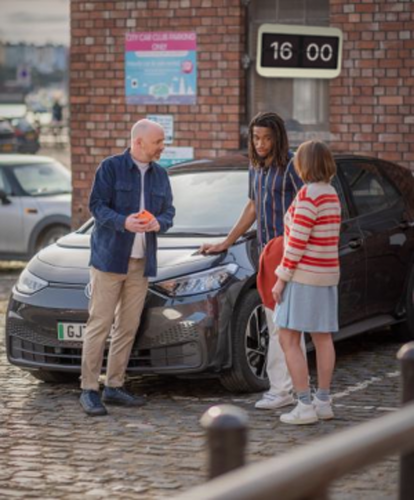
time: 16:00
